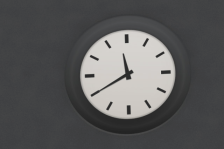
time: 11:40
